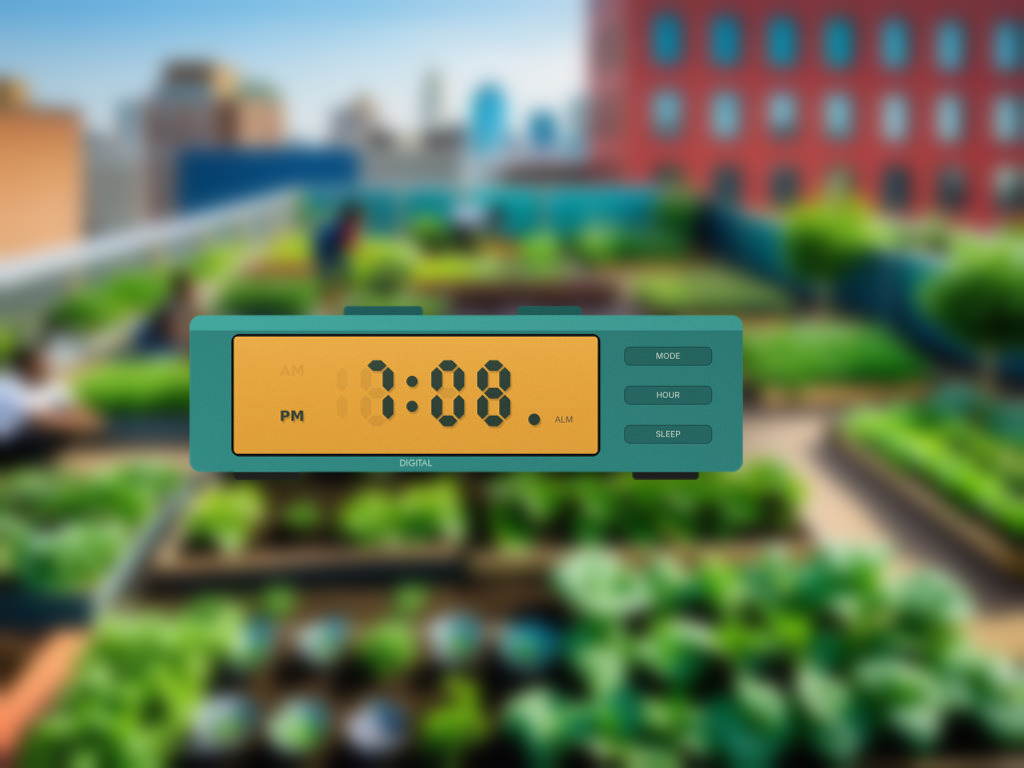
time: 7:08
